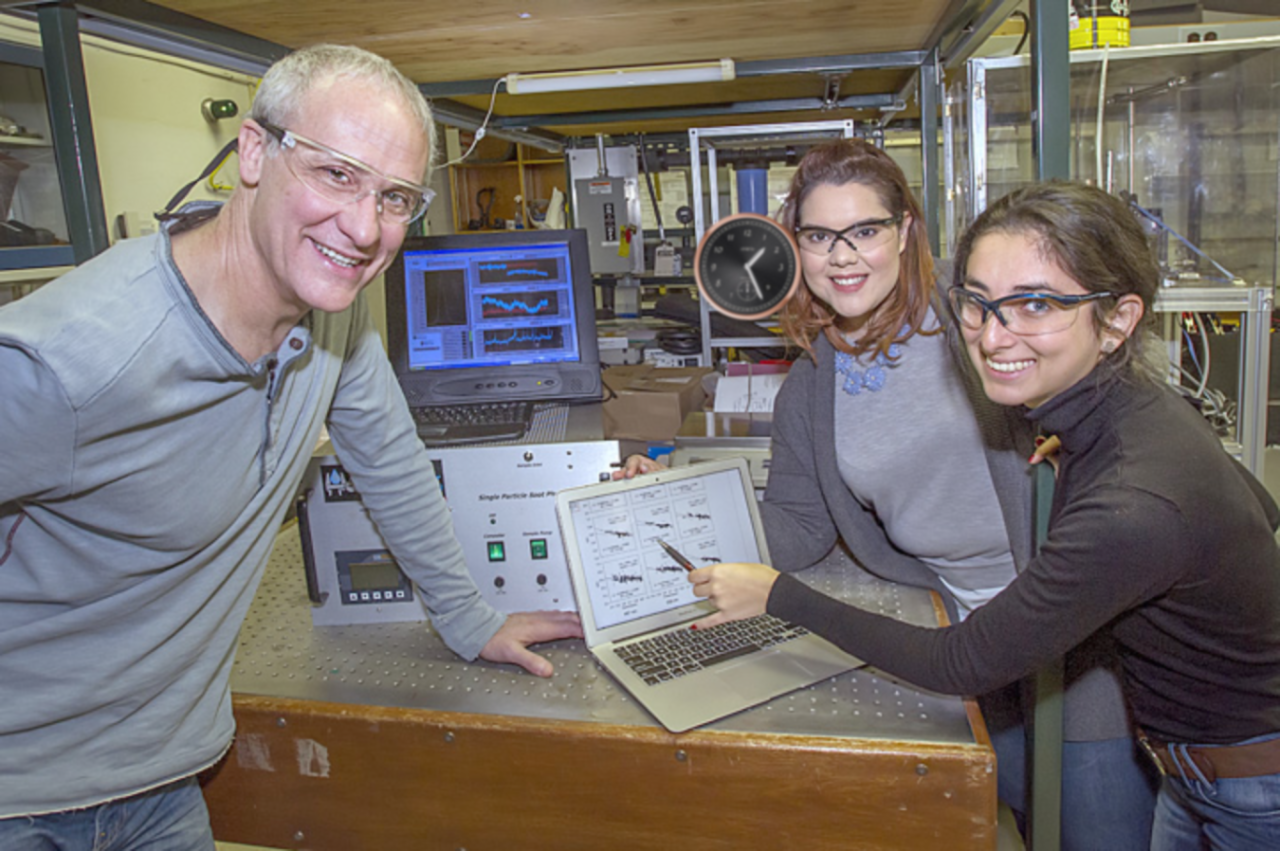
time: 1:26
